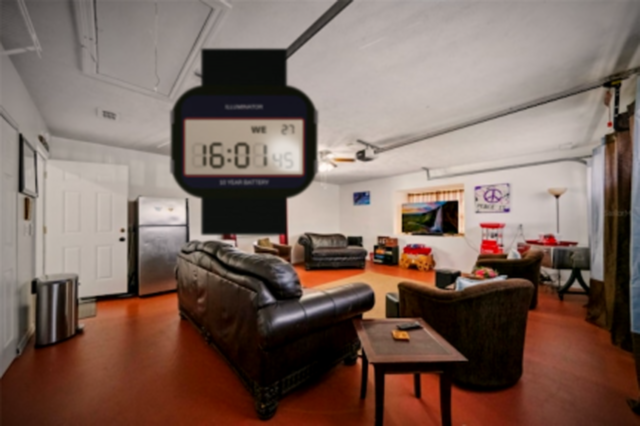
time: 16:01:45
